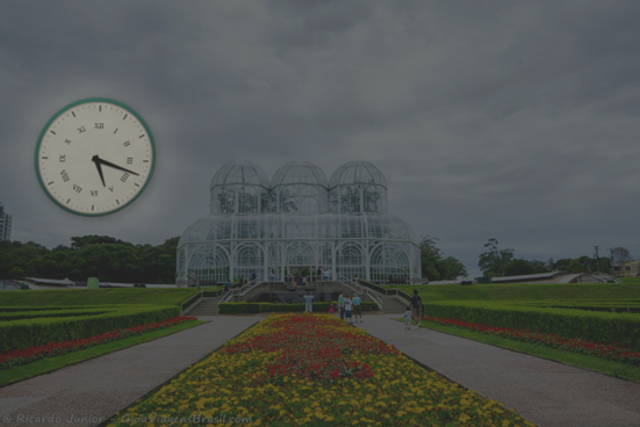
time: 5:18
